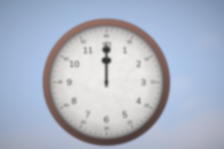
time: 12:00
